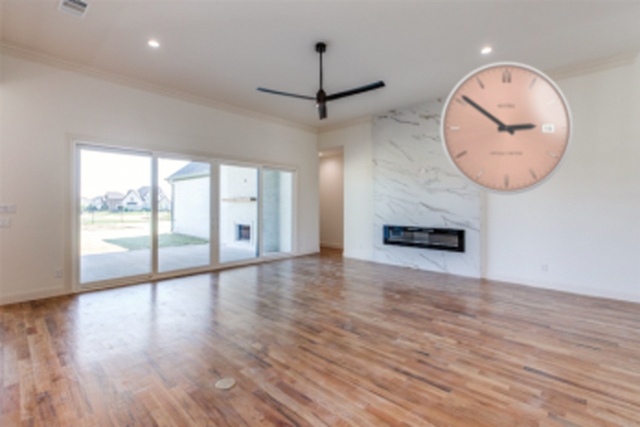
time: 2:51
